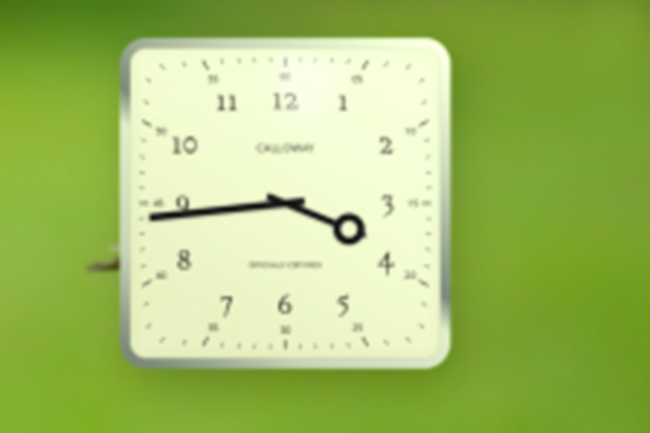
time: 3:44
